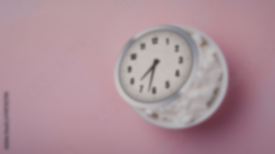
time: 7:32
